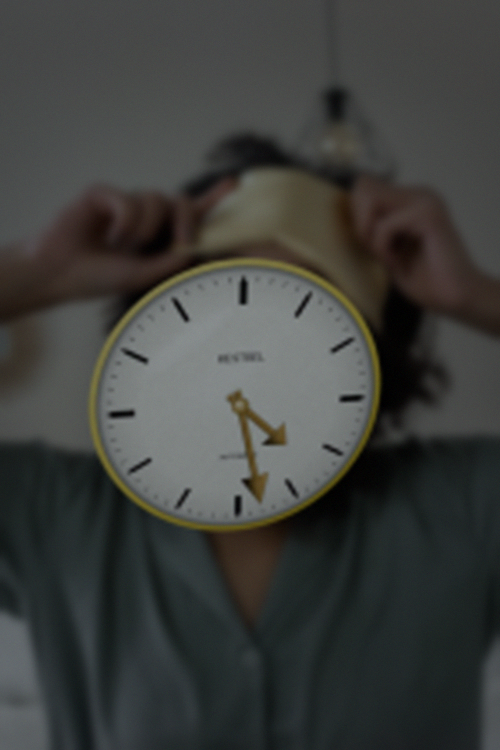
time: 4:28
